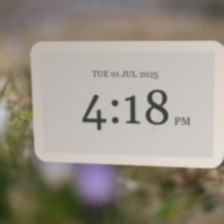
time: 4:18
